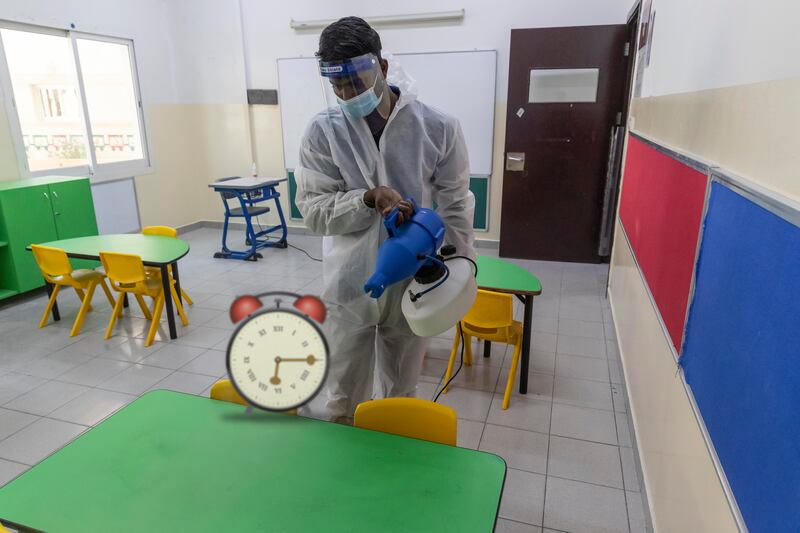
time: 6:15
